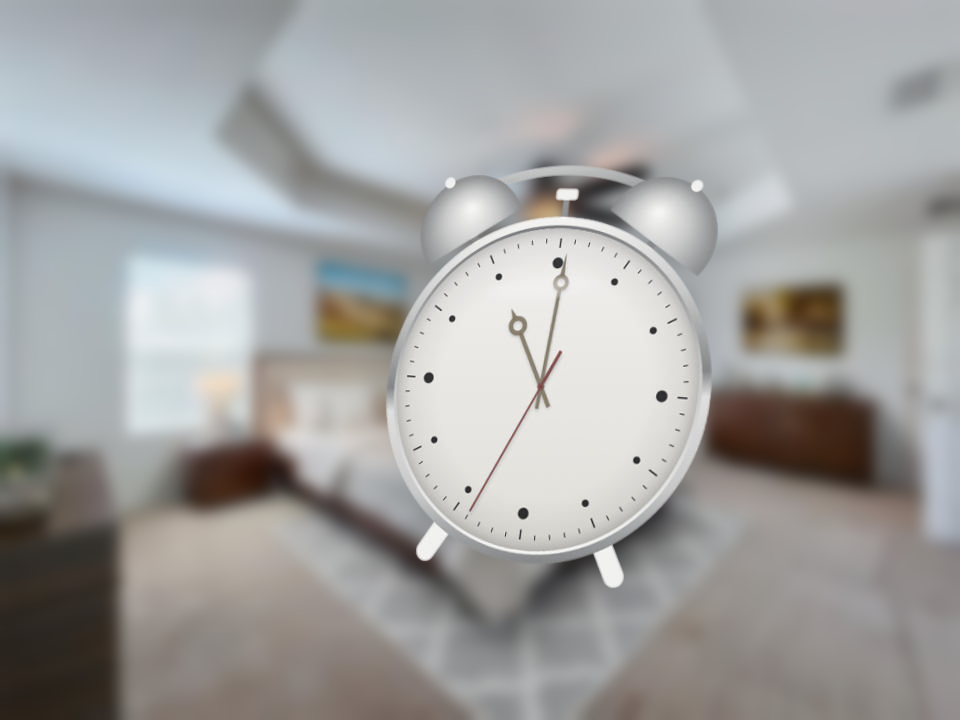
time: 11:00:34
